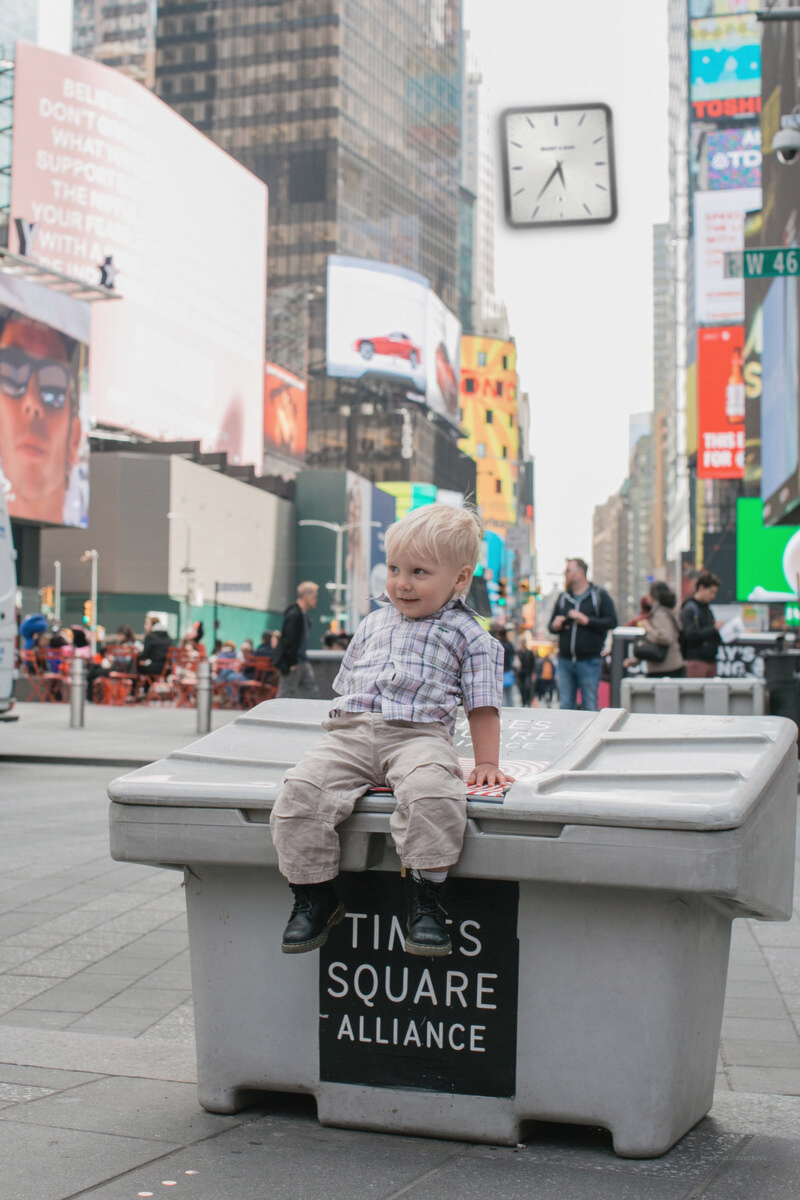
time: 5:36
